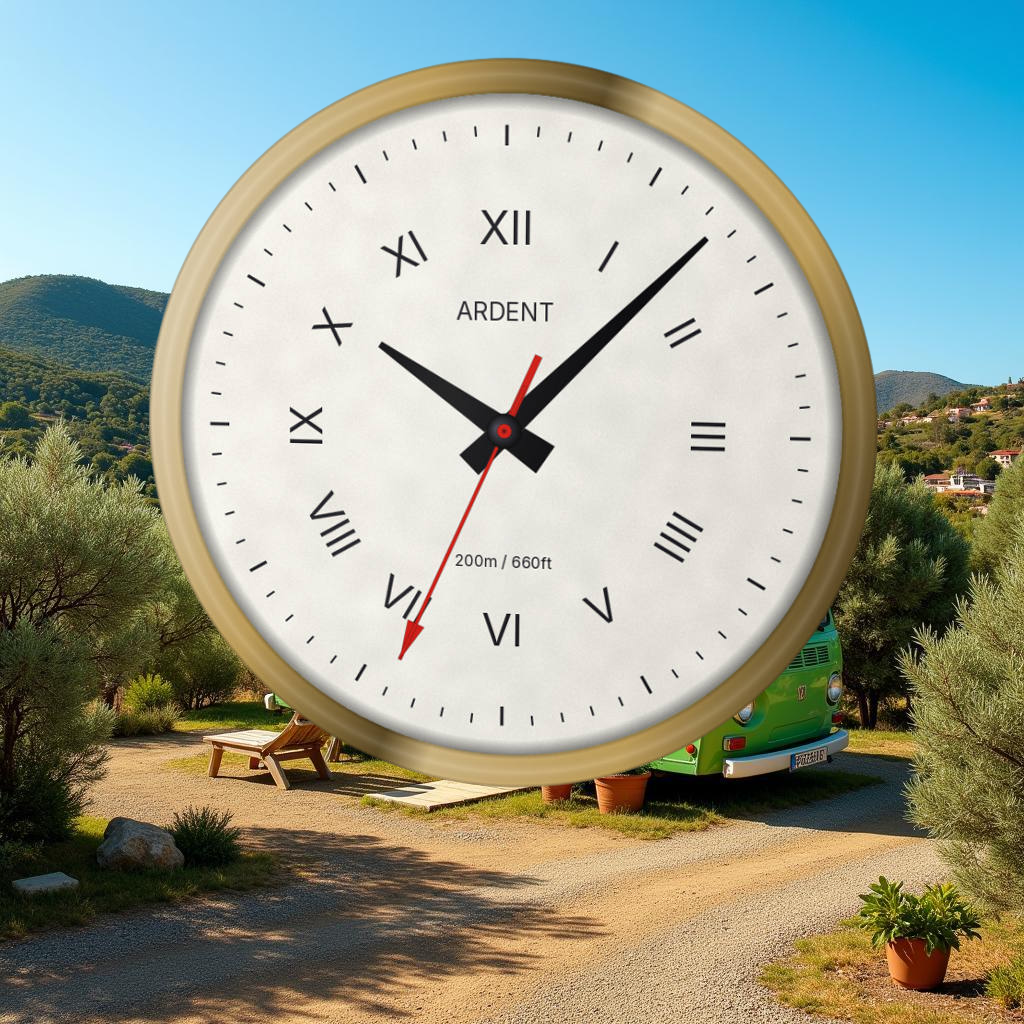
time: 10:07:34
